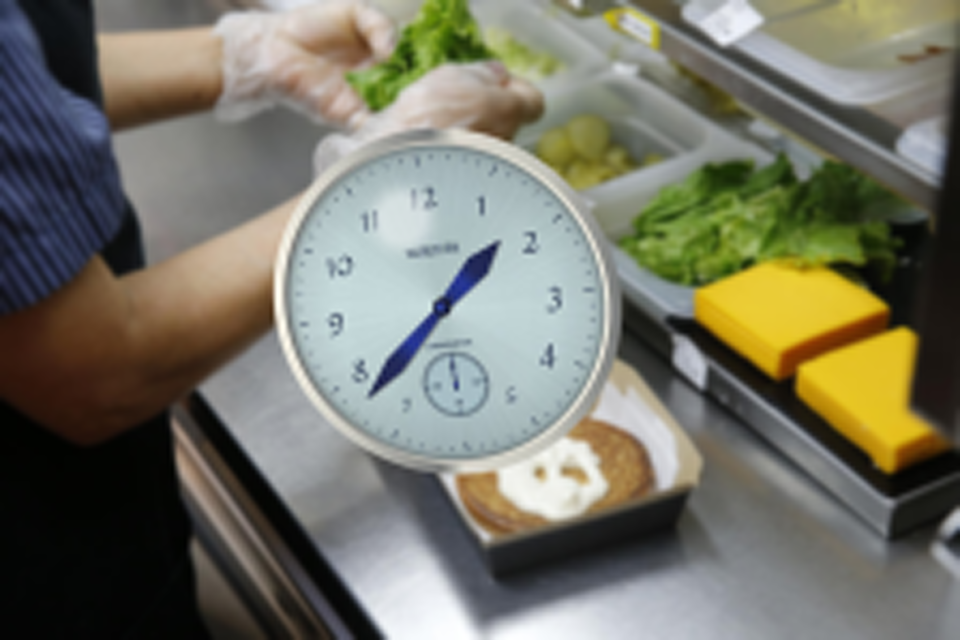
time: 1:38
